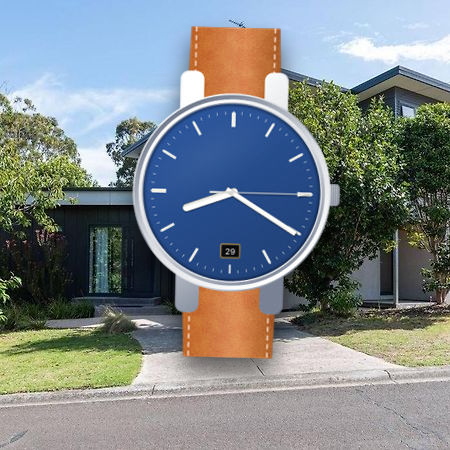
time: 8:20:15
